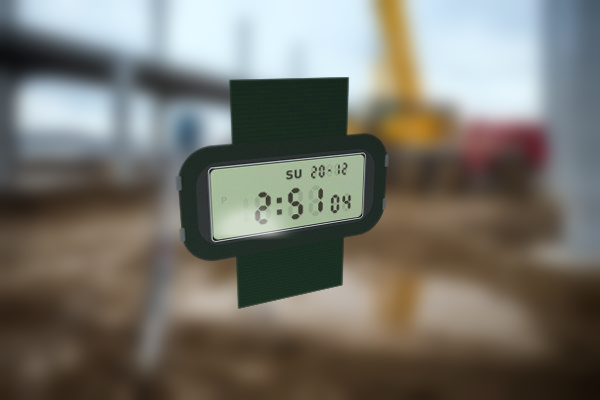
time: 2:51:04
